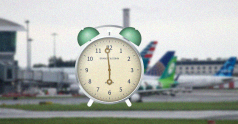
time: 5:59
